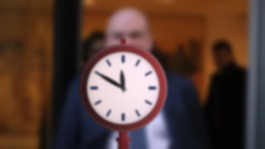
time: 11:50
